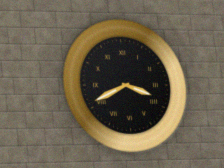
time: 3:41
